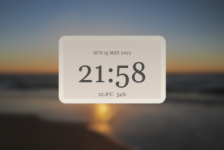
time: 21:58
